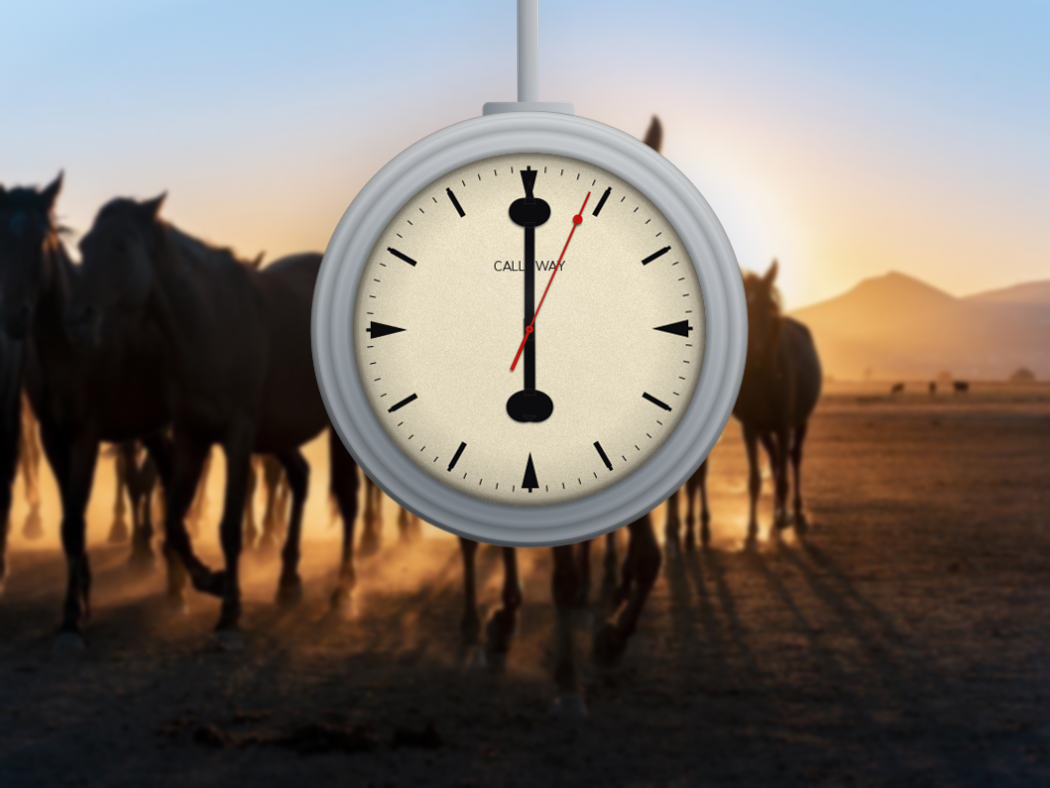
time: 6:00:04
